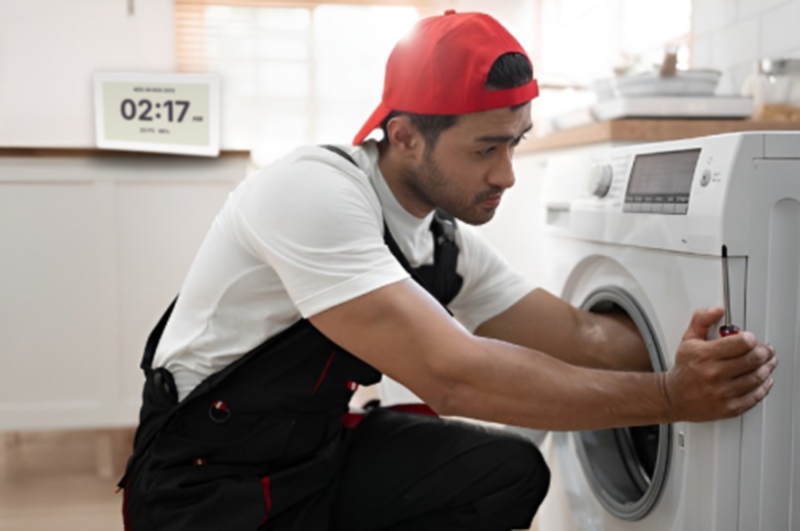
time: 2:17
